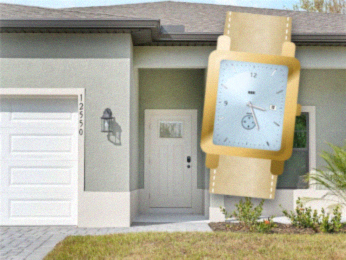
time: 3:26
